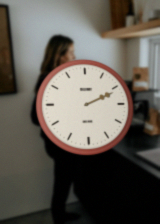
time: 2:11
